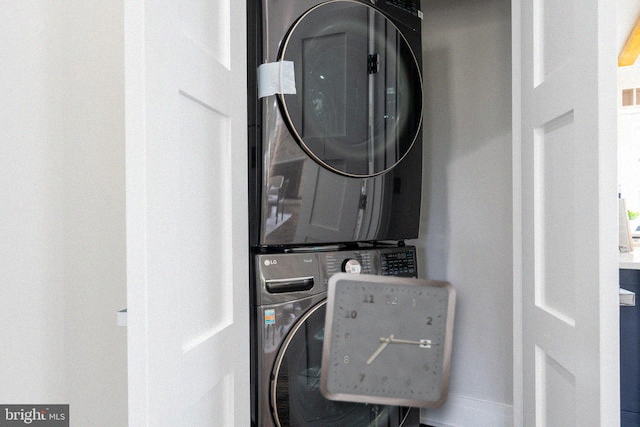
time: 7:15
